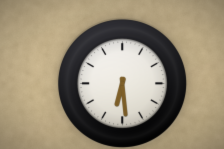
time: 6:29
